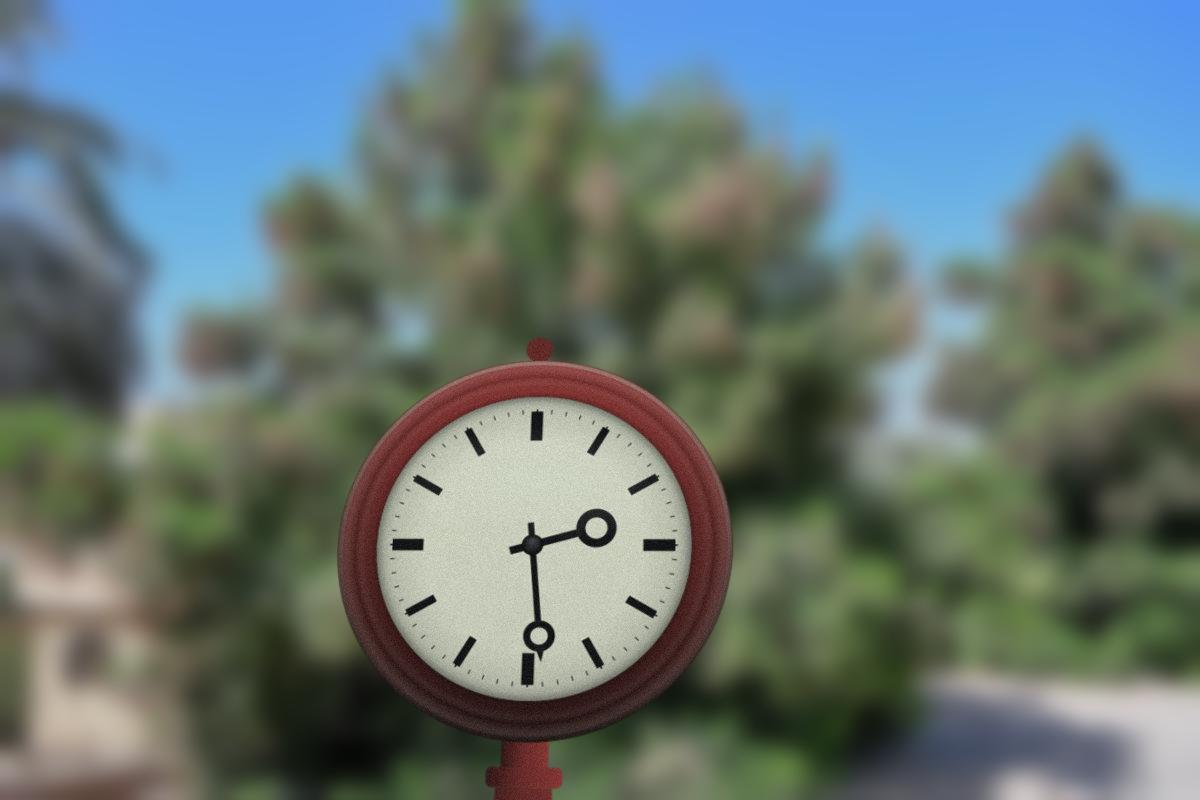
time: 2:29
